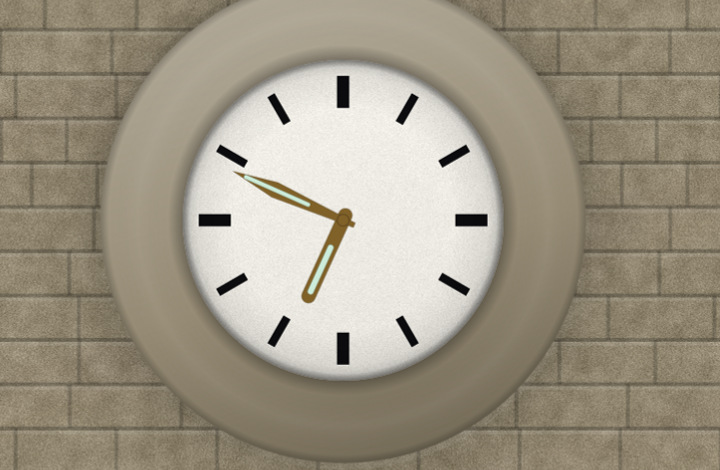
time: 6:49
